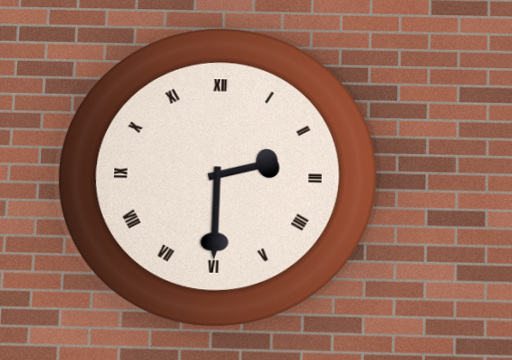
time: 2:30
